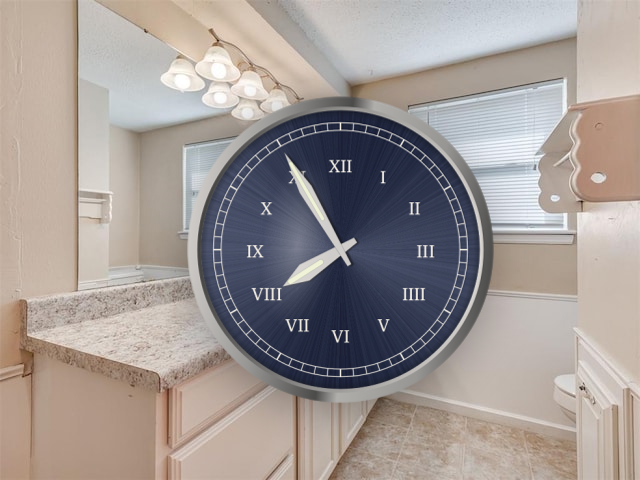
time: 7:55
